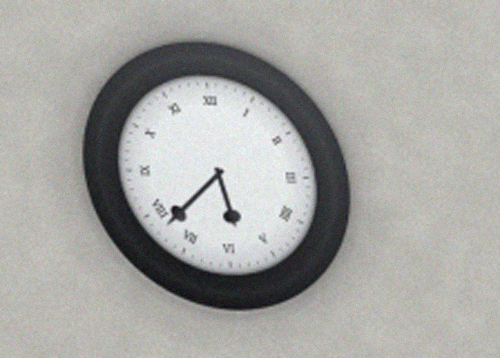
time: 5:38
